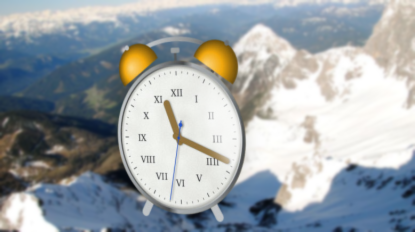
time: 11:18:32
